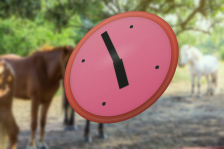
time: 4:53
